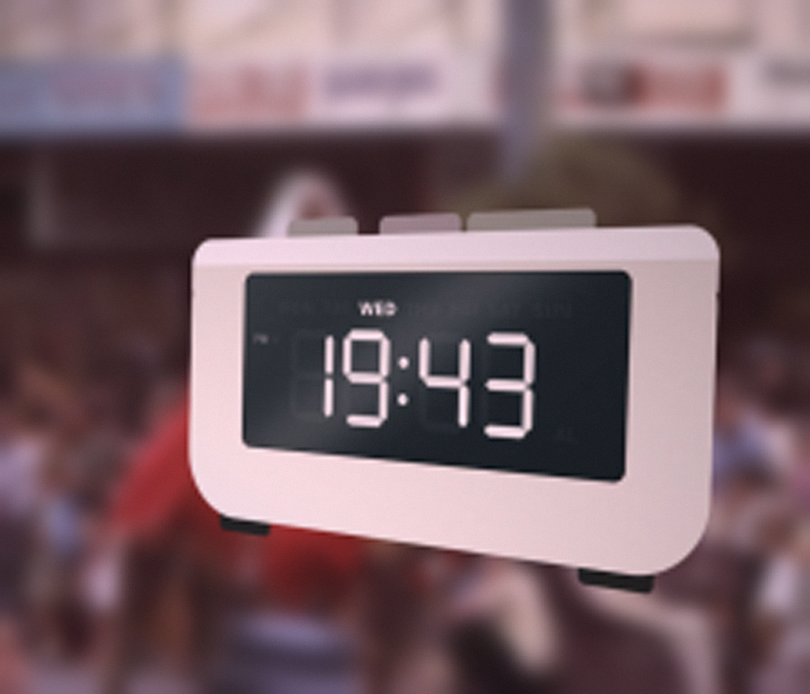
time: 19:43
